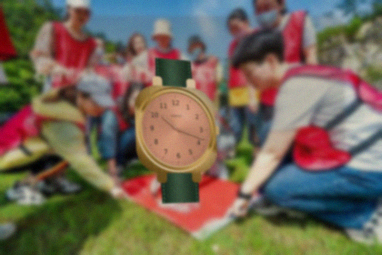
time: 10:18
